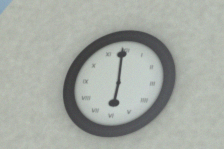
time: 5:59
